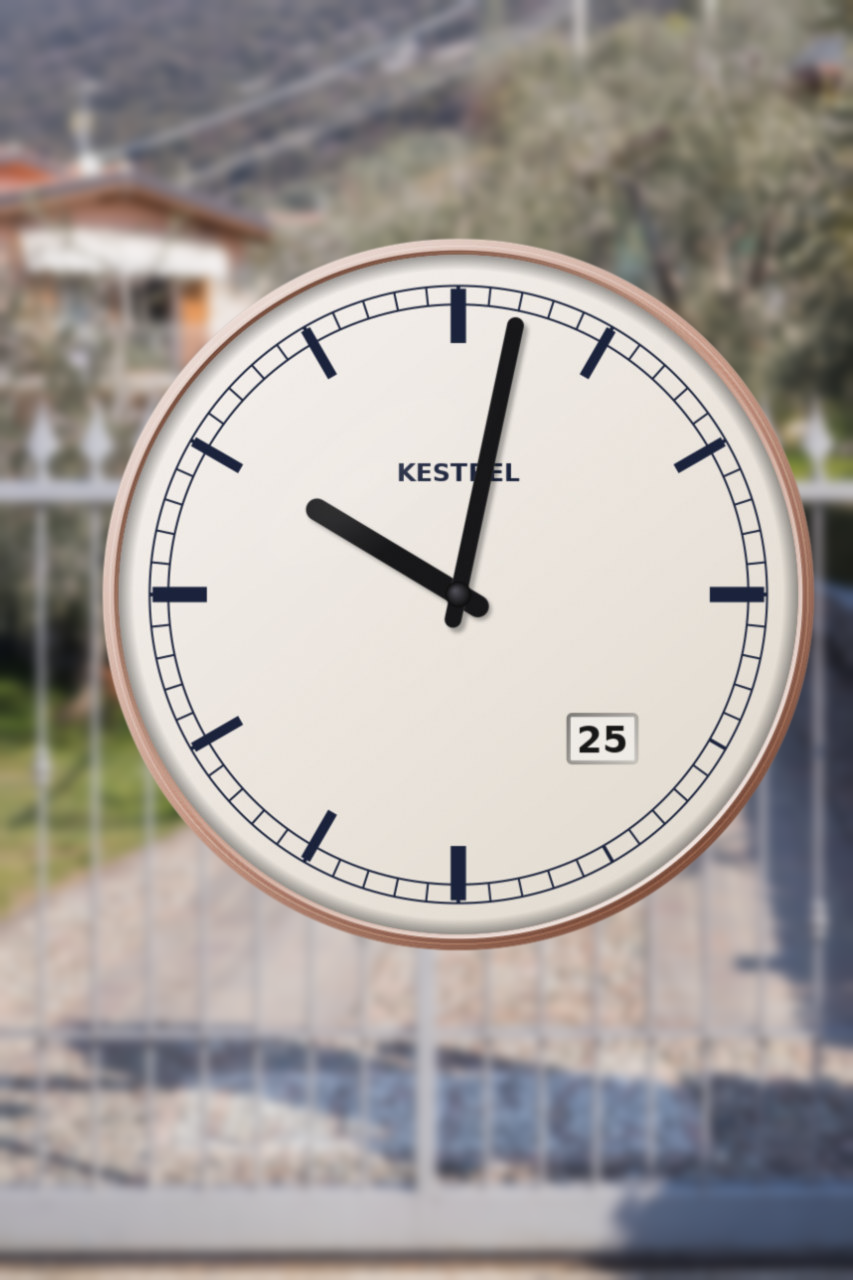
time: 10:02
